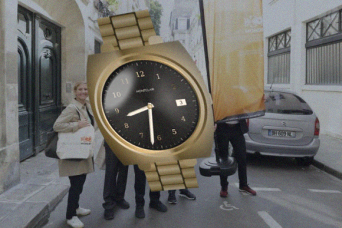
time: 8:32
